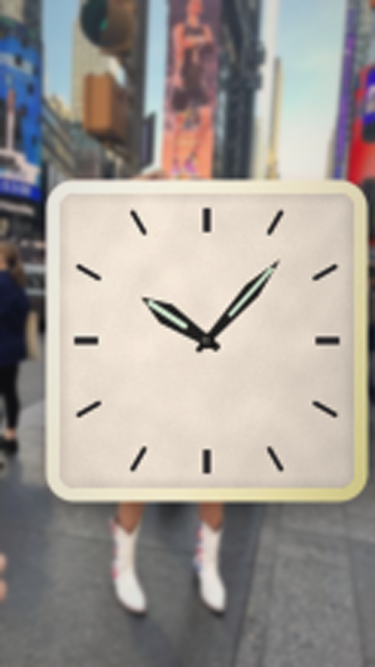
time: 10:07
